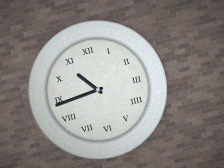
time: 10:44
